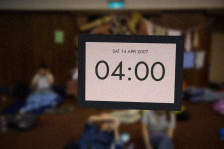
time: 4:00
